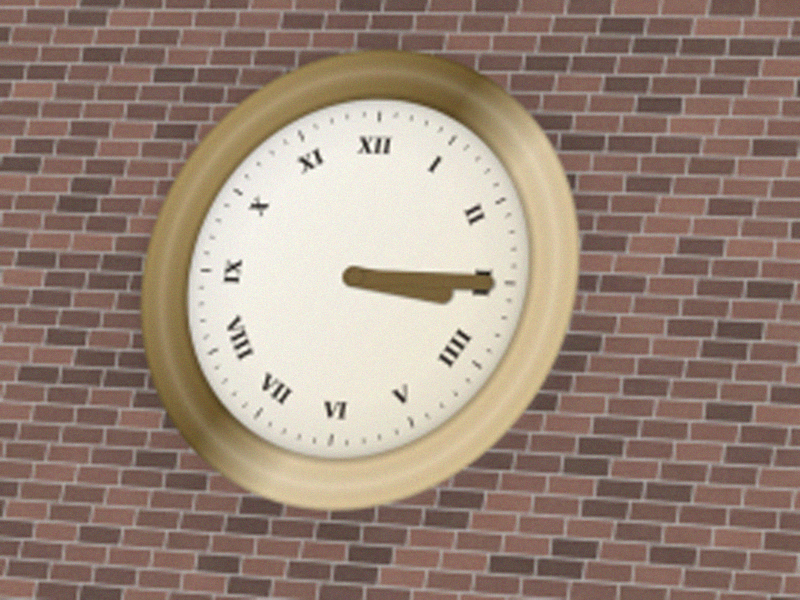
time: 3:15
